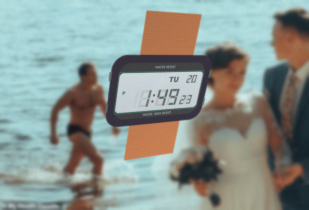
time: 1:49:23
